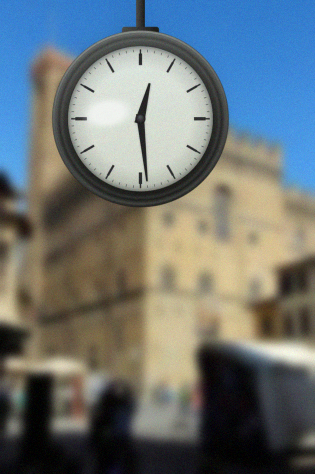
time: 12:29
